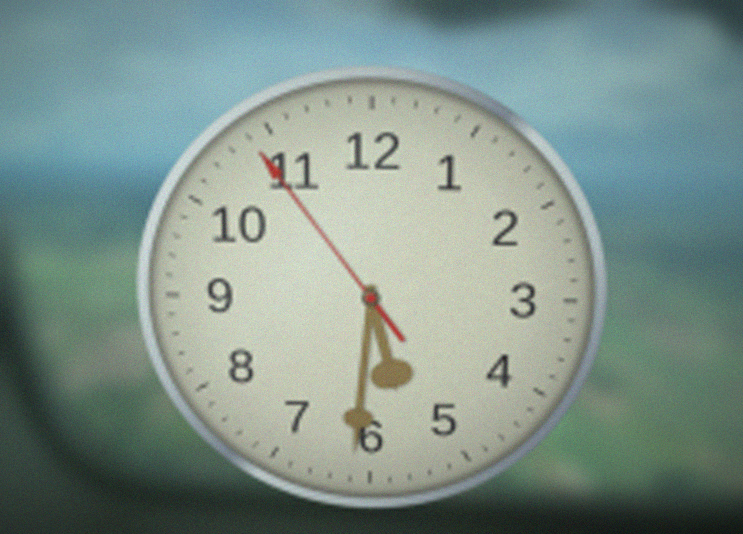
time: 5:30:54
